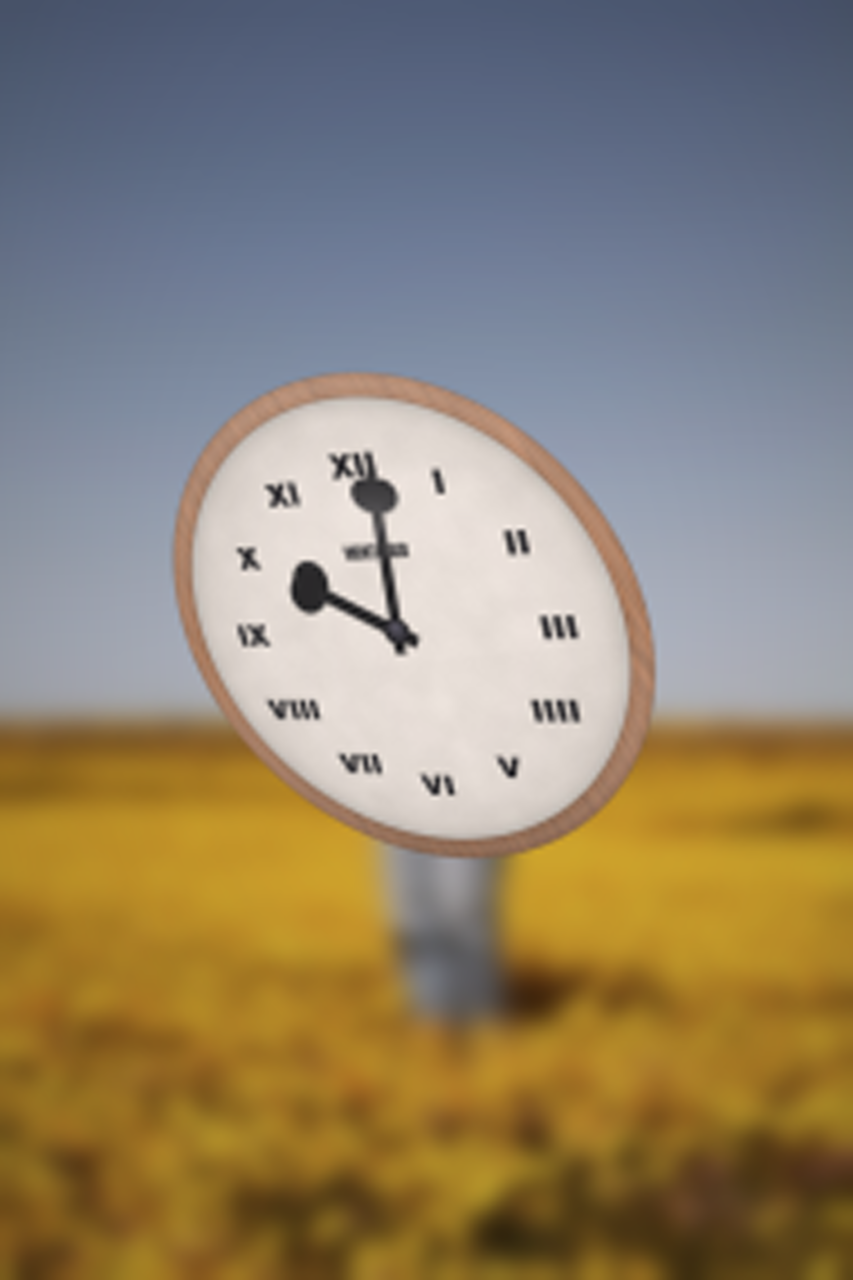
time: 10:01
